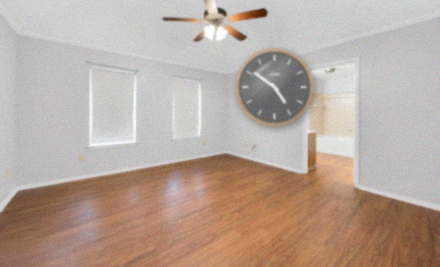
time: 4:51
